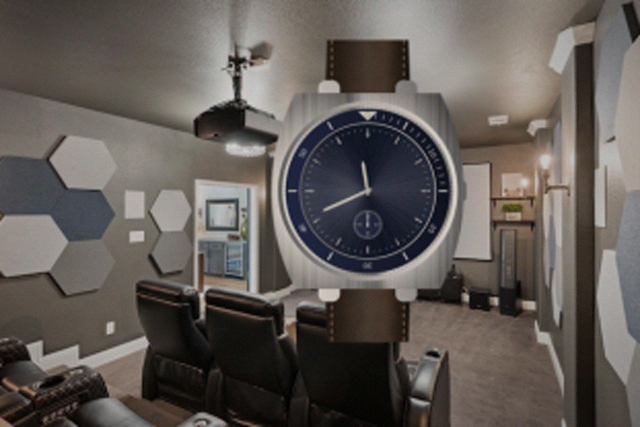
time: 11:41
